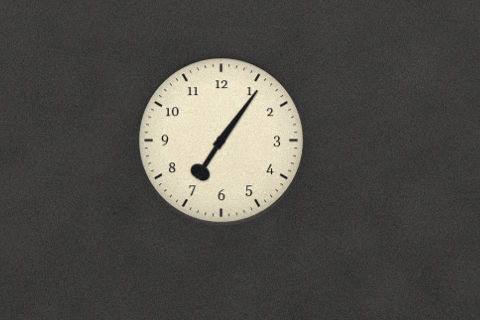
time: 7:06
